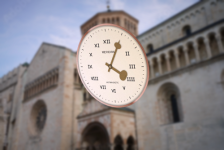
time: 4:05
